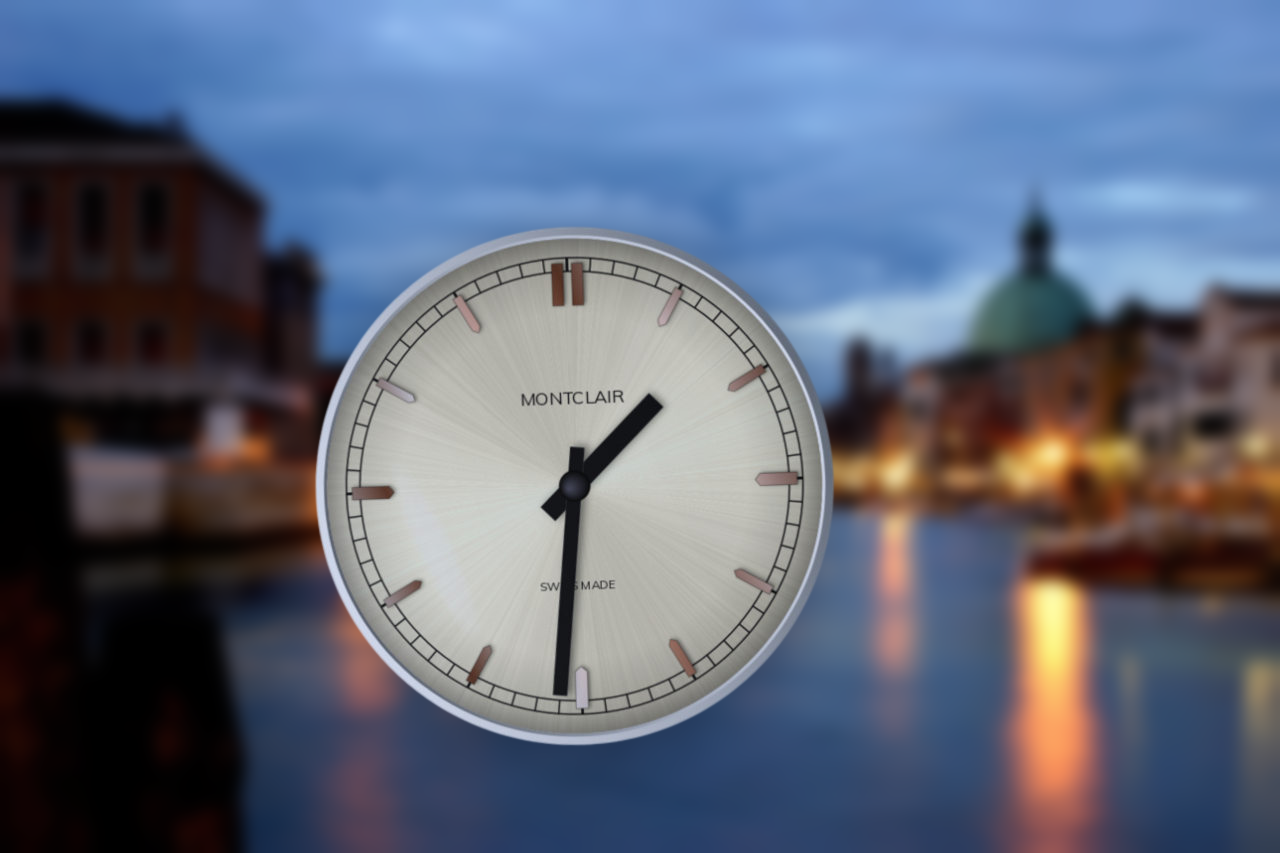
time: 1:31
